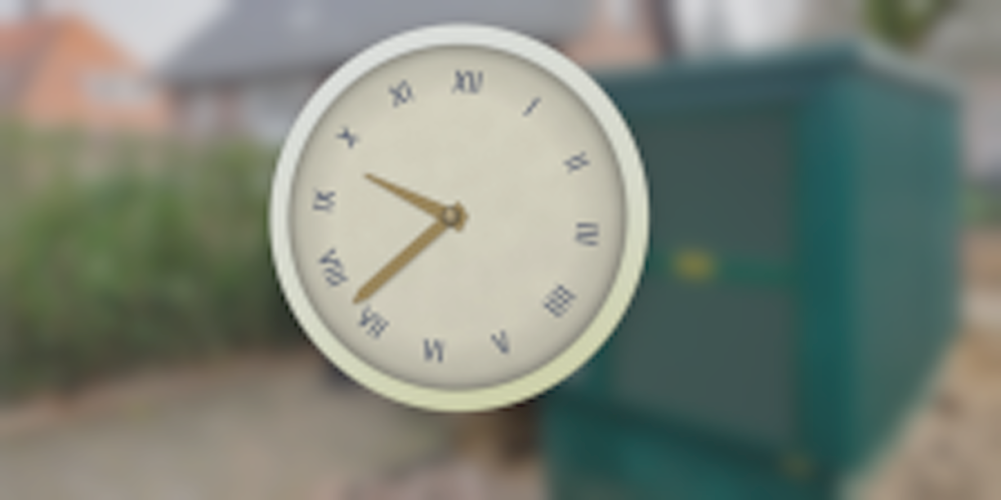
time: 9:37
